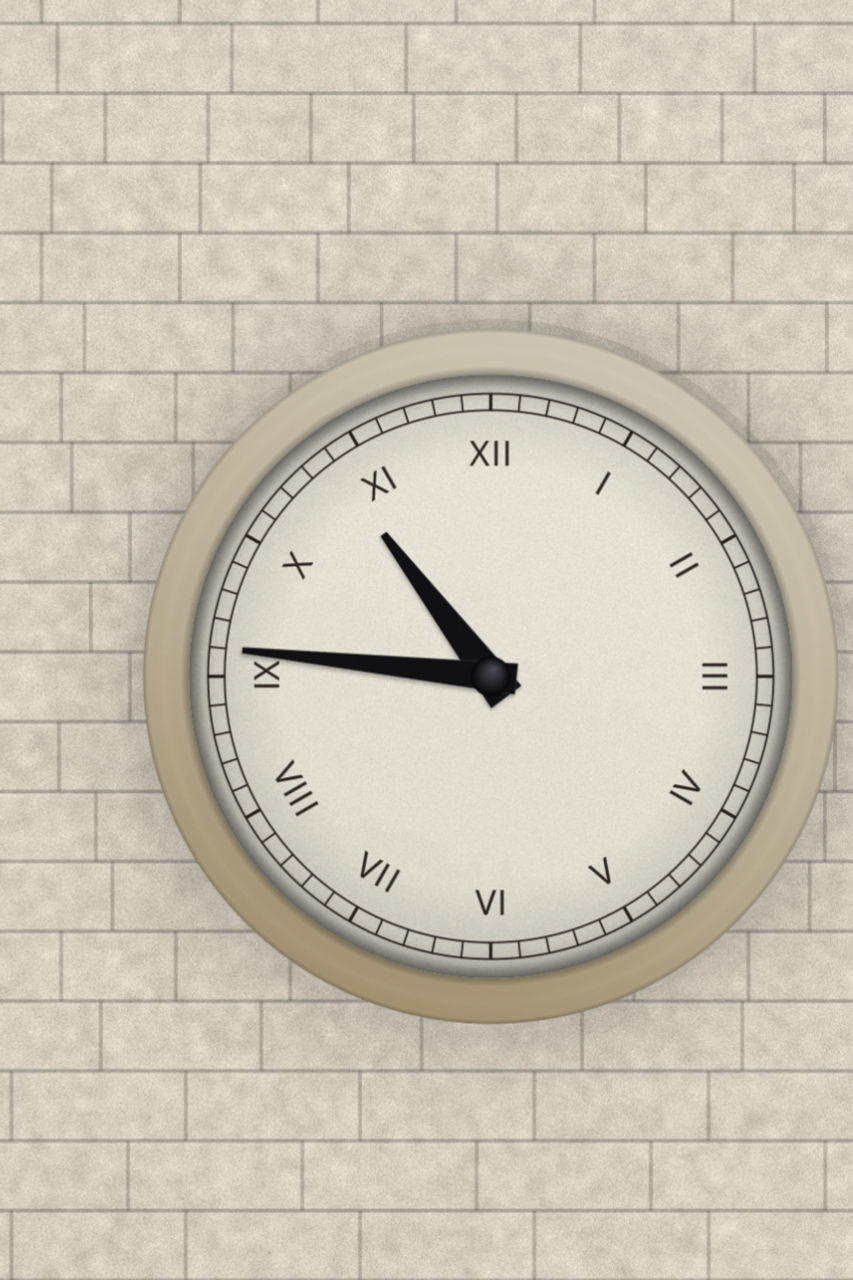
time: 10:46
